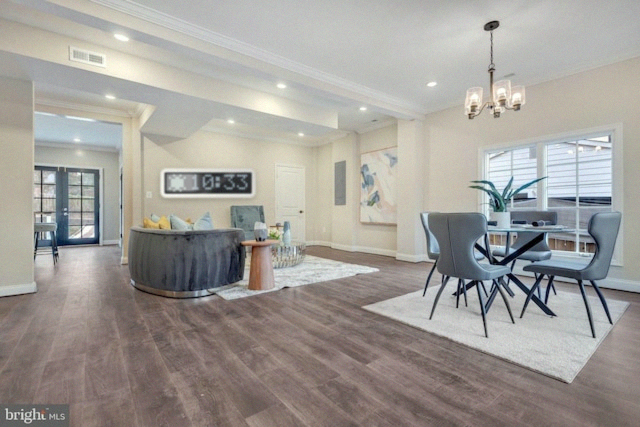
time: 10:33
